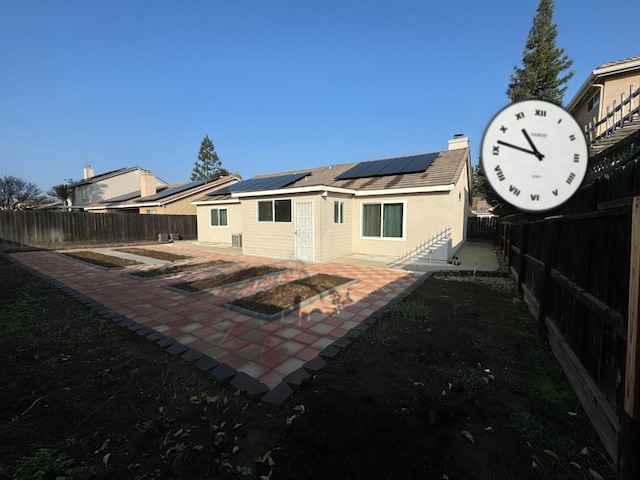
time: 10:47
